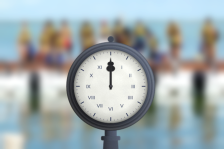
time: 12:00
